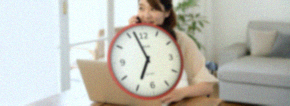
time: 6:57
